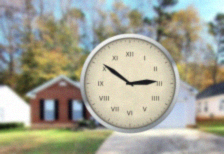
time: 2:51
